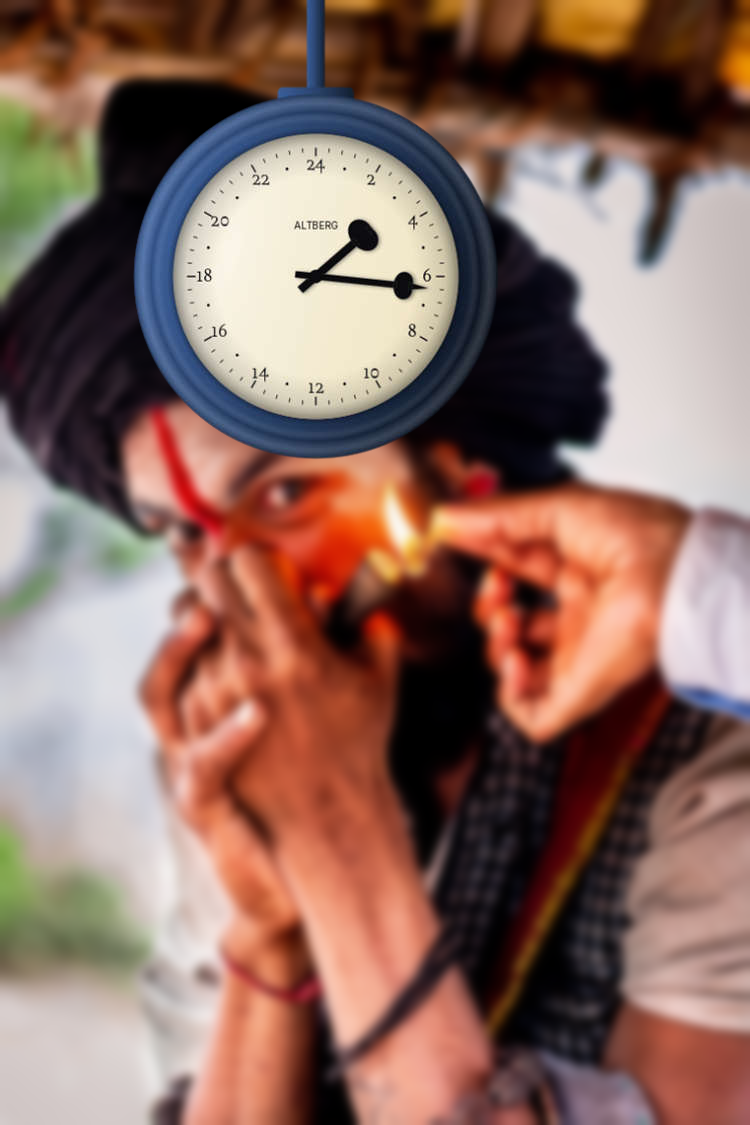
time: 3:16
